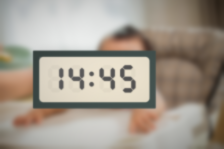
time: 14:45
